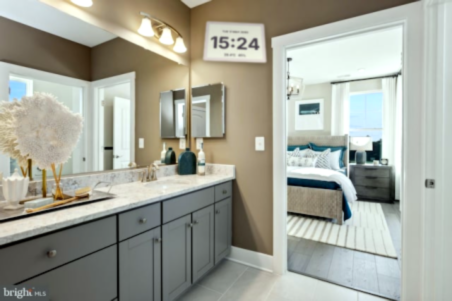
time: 15:24
